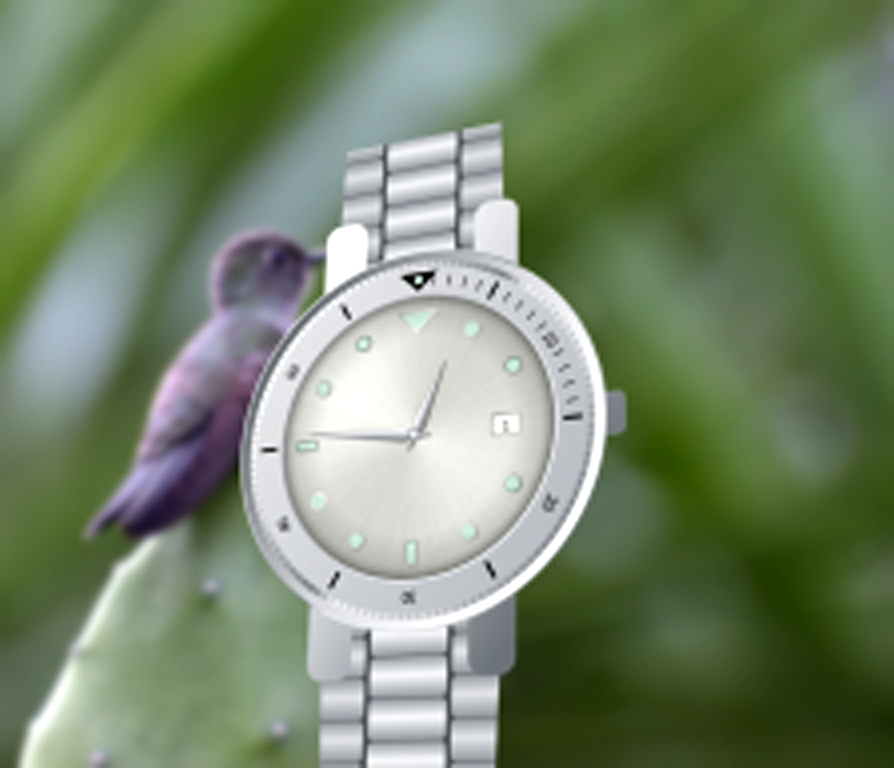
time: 12:46
